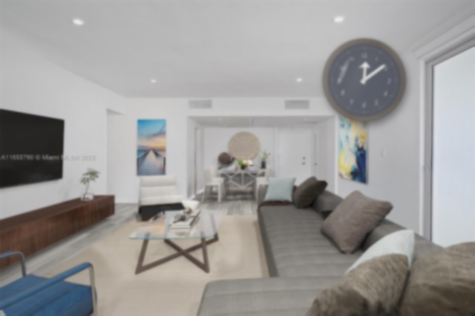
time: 12:09
